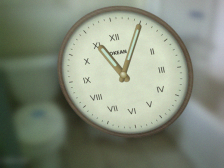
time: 11:05
